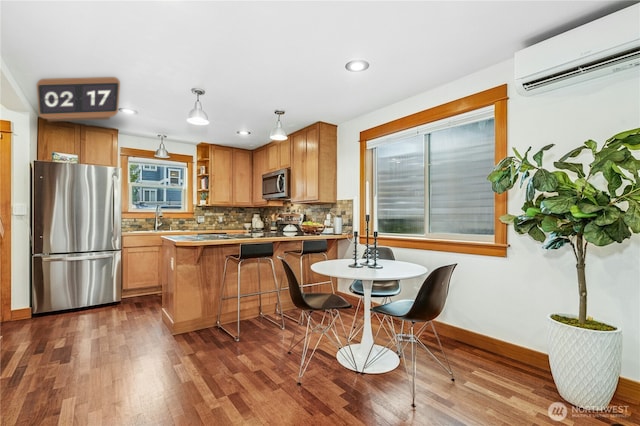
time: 2:17
